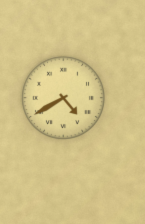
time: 4:40
